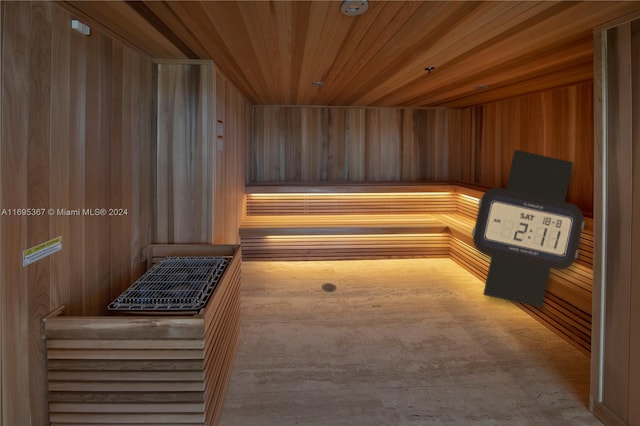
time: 2:11
